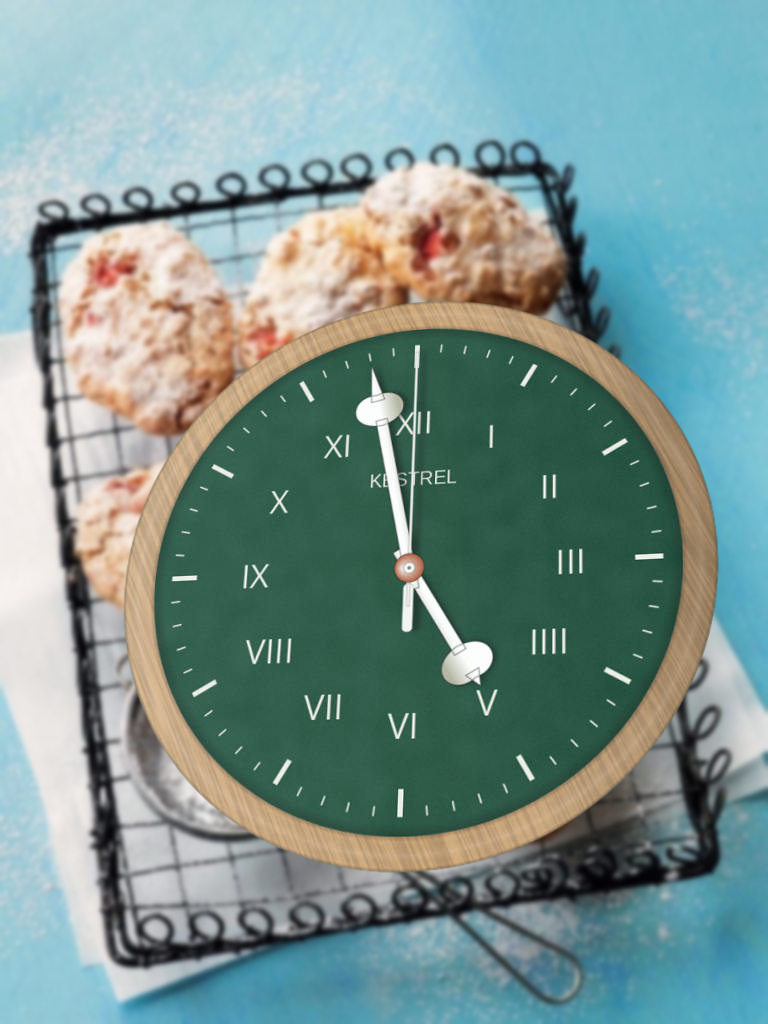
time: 4:58:00
